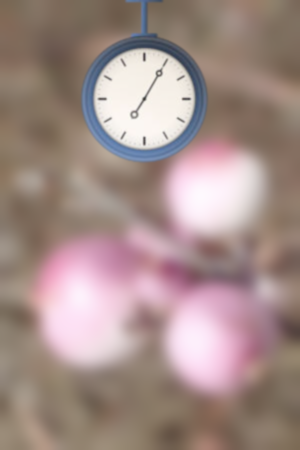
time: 7:05
